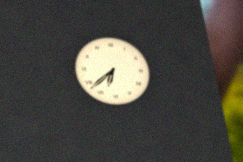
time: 6:38
